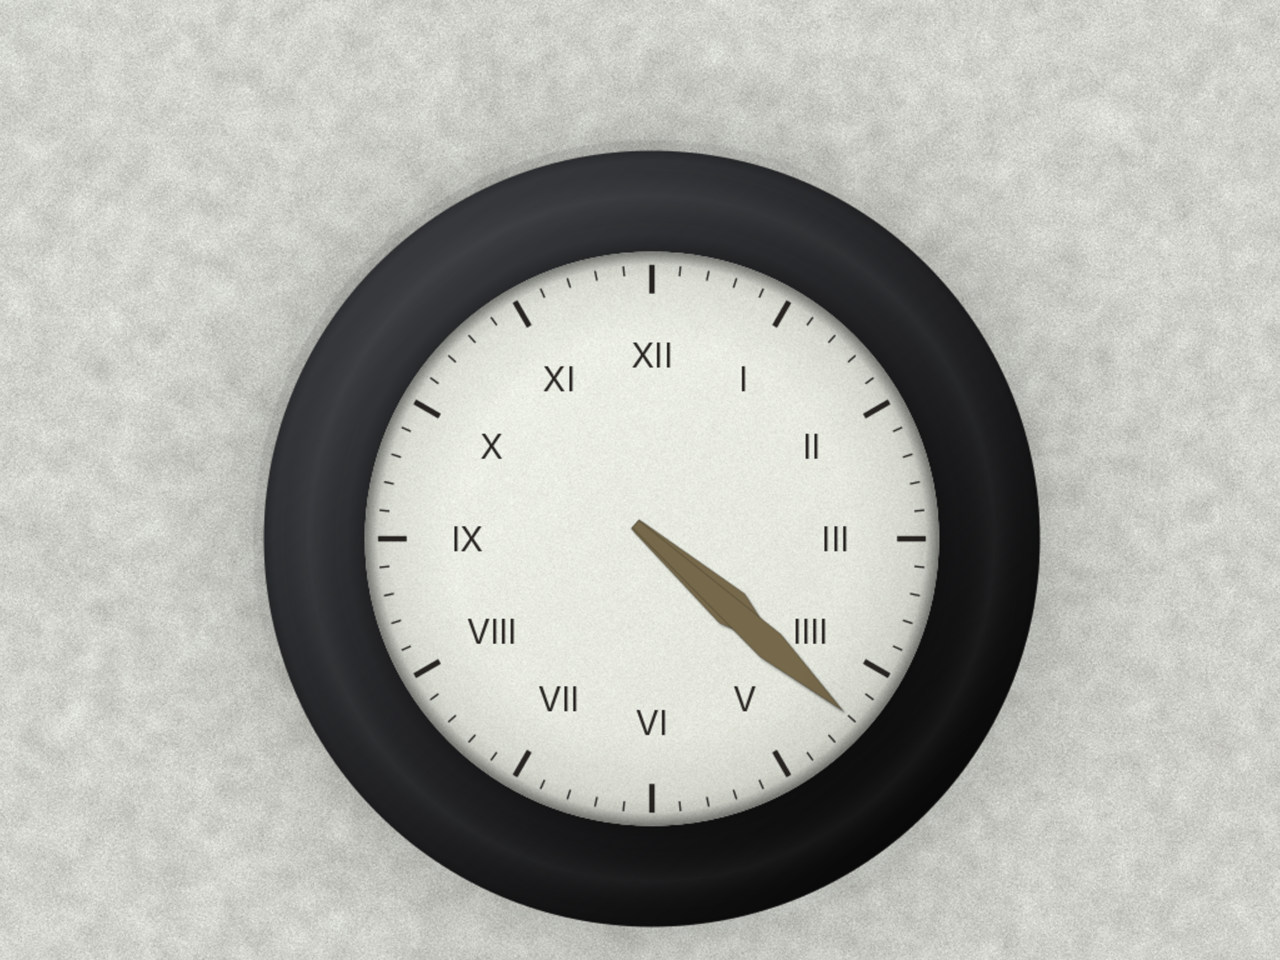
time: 4:22
